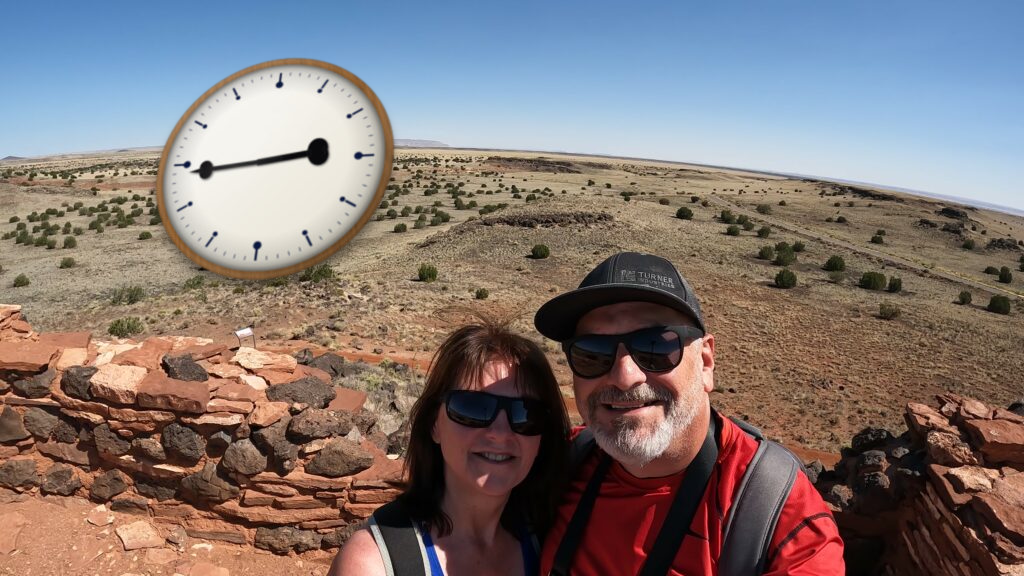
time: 2:44
